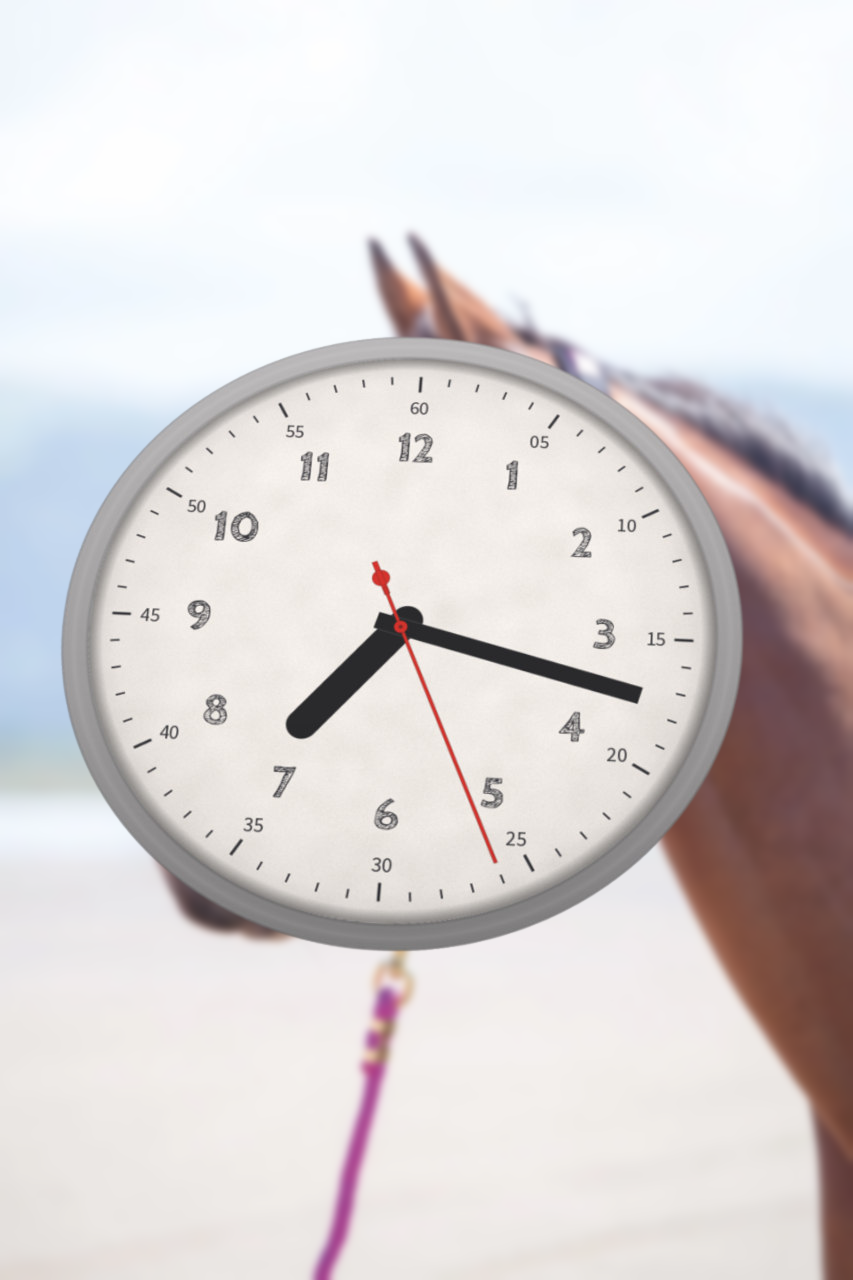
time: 7:17:26
